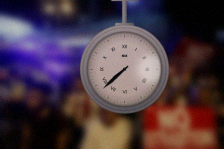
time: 7:38
